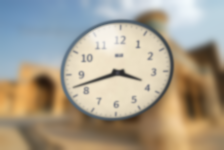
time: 3:42
